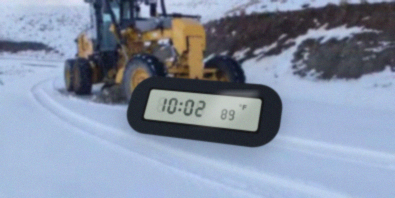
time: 10:02
